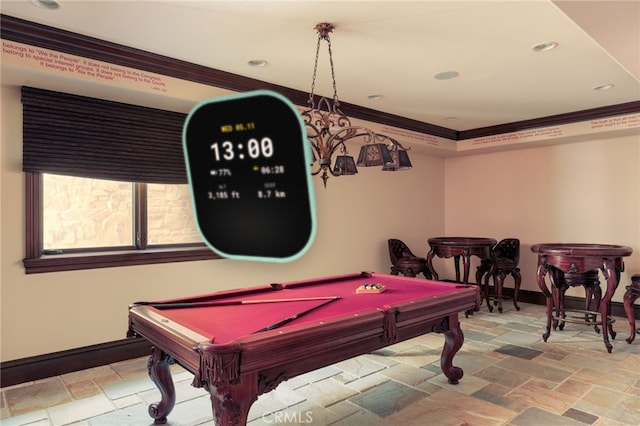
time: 13:00
